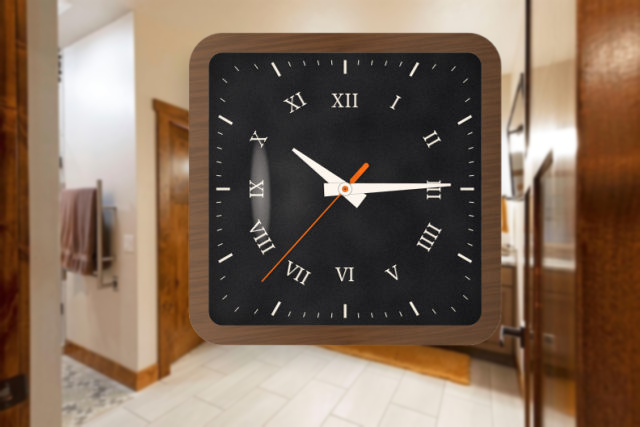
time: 10:14:37
